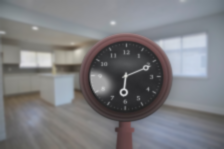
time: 6:11
